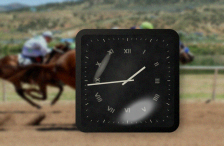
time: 1:44
